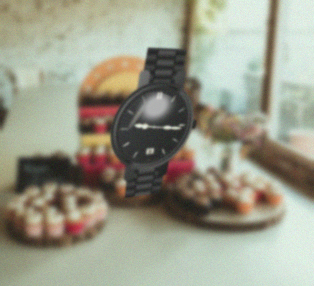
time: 9:16
